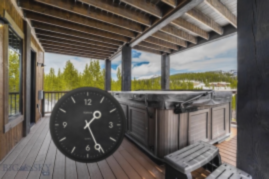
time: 1:26
